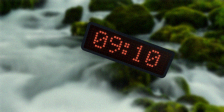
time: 9:10
